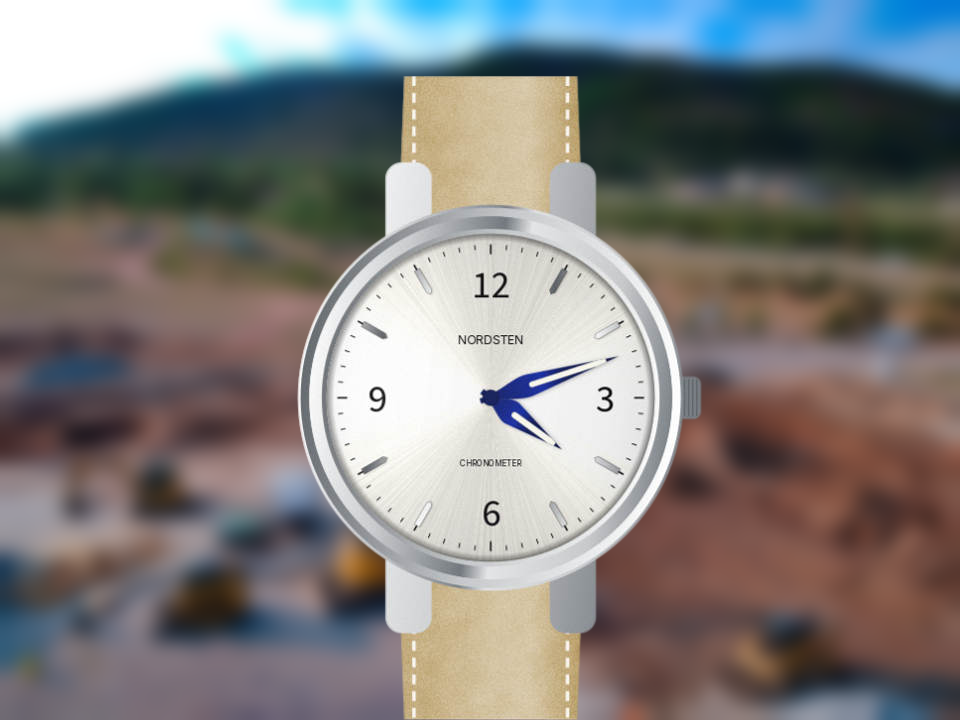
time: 4:12
